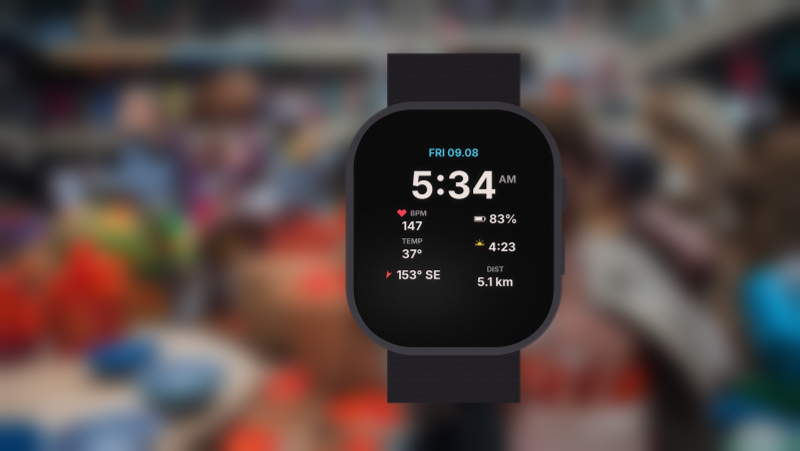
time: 5:34
